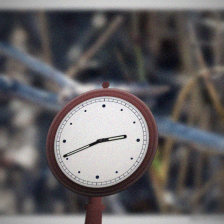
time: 2:41
